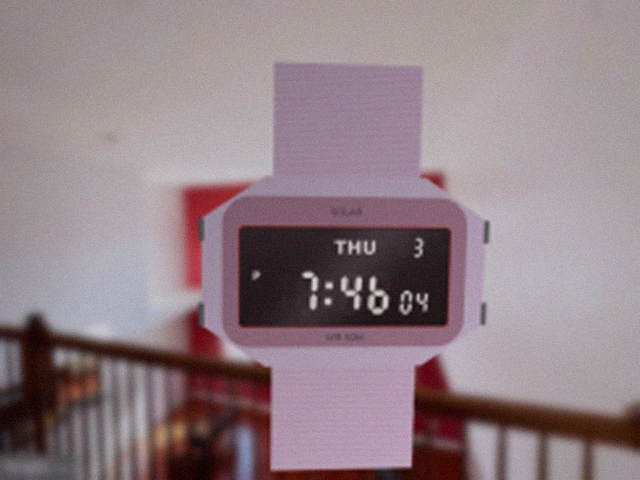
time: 7:46:04
